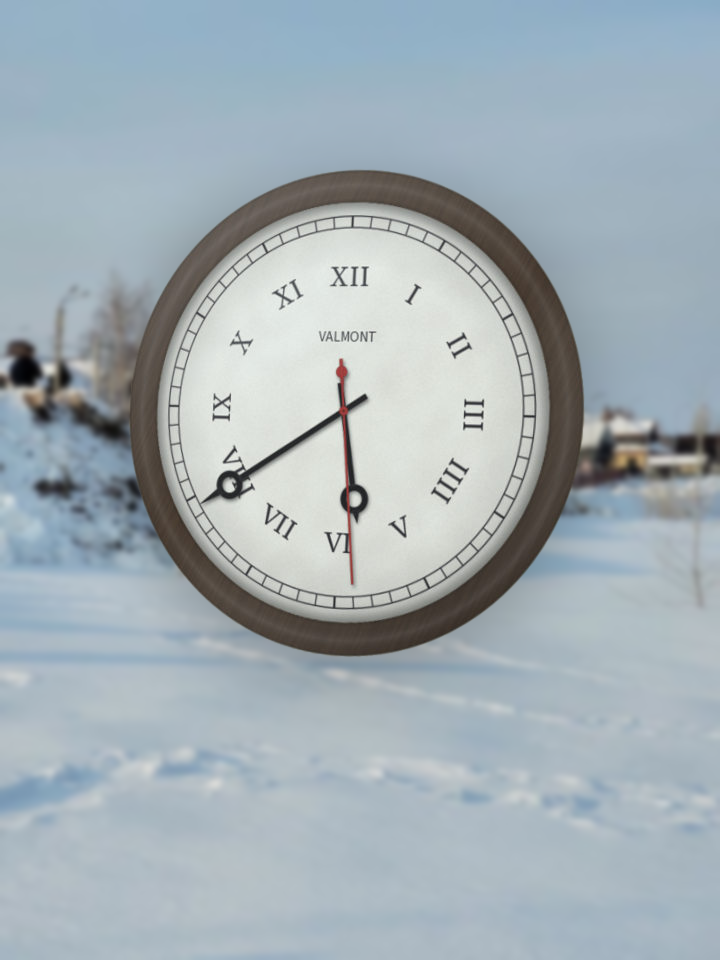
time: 5:39:29
